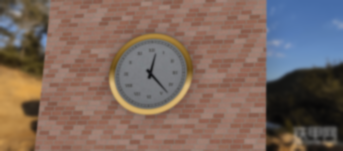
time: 12:23
